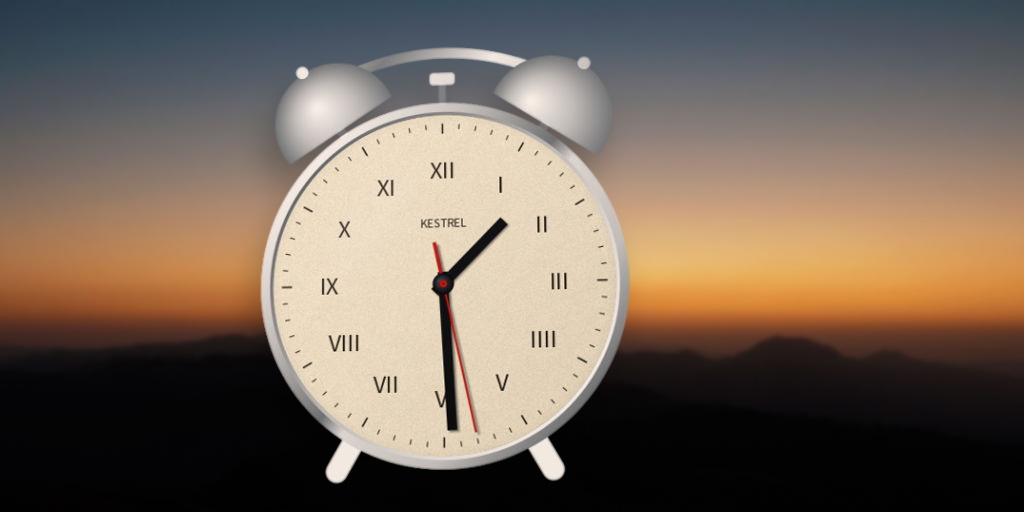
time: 1:29:28
